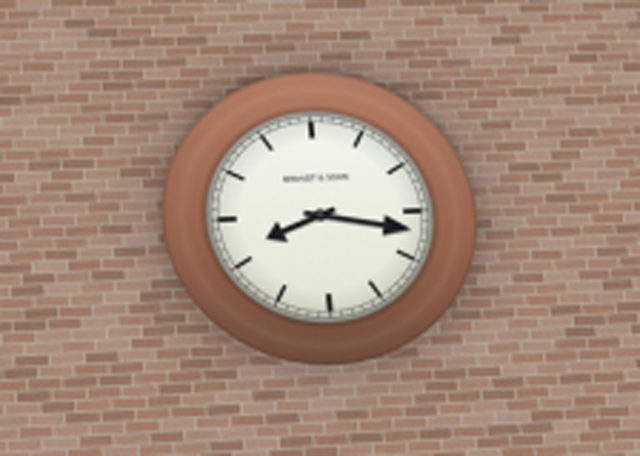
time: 8:17
